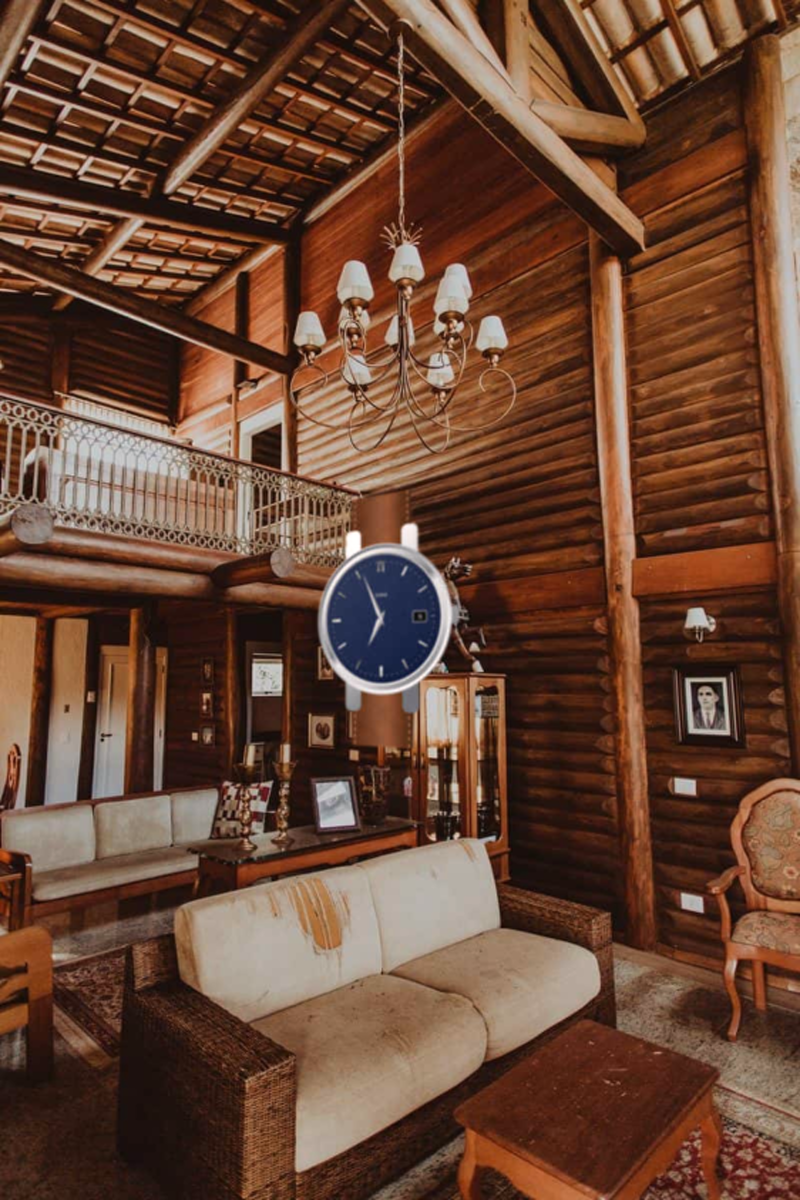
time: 6:56
